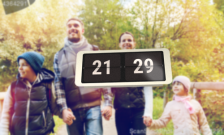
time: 21:29
